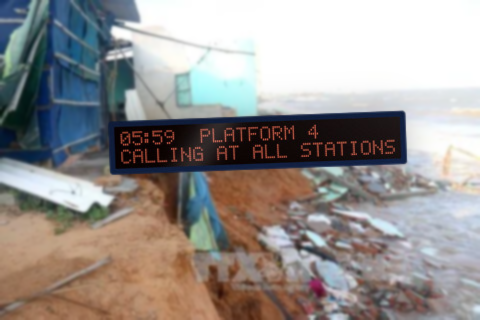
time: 5:59
